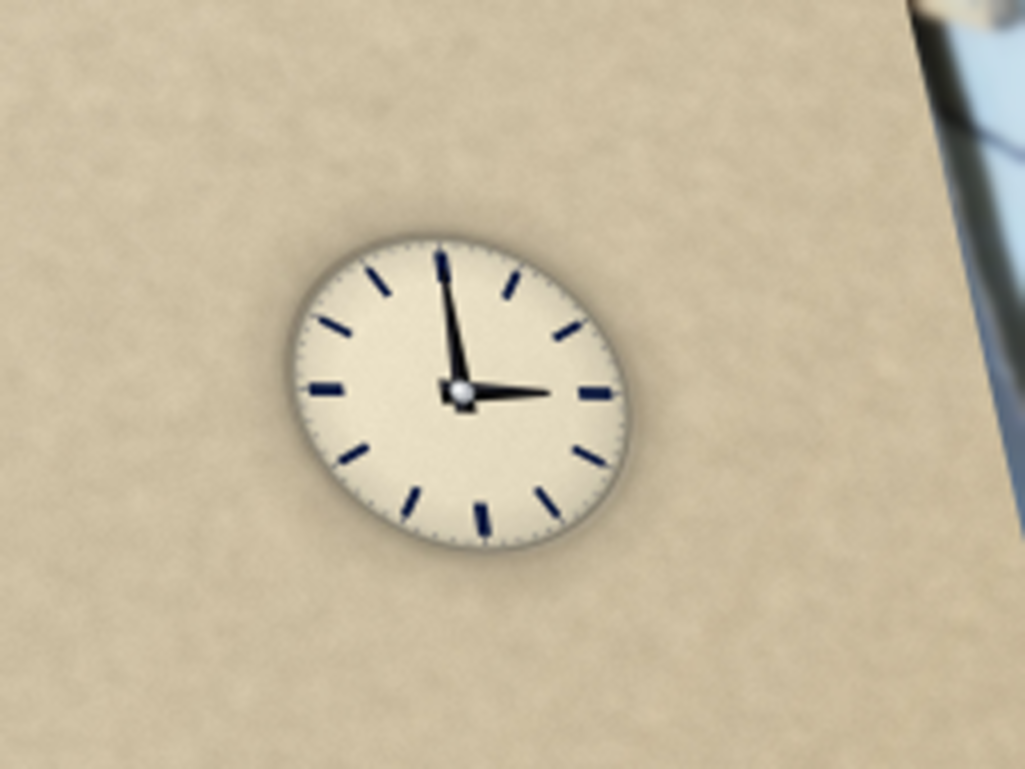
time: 3:00
